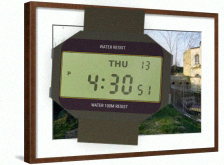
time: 4:30:51
